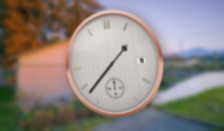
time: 1:38
